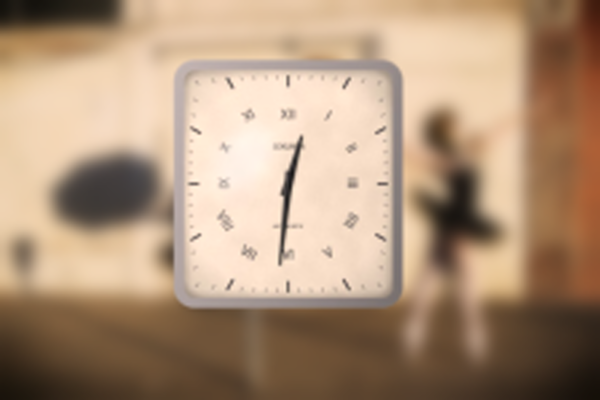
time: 12:31
